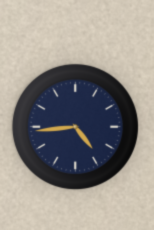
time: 4:44
